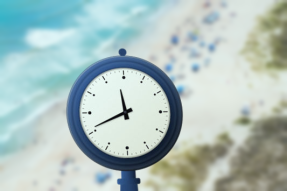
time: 11:41
